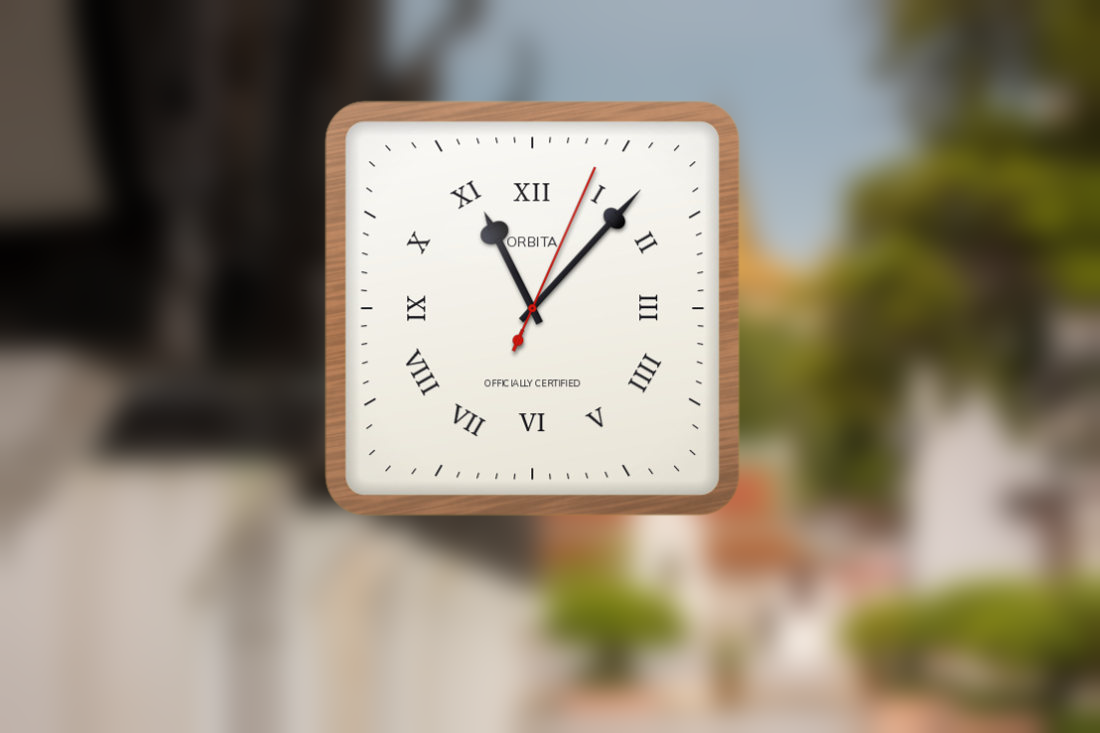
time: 11:07:04
